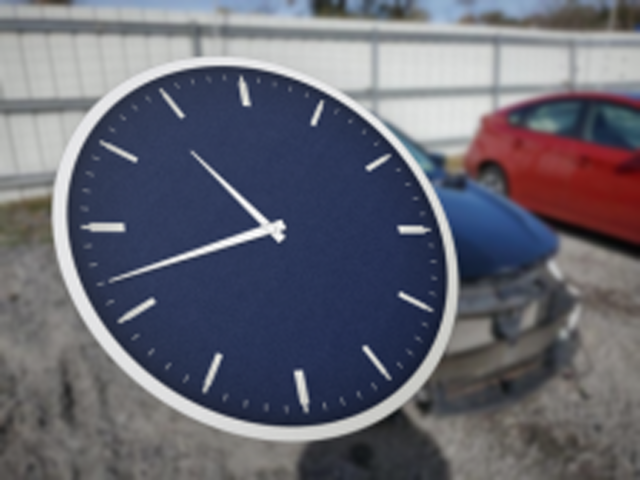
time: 10:42
